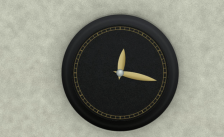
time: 12:17
